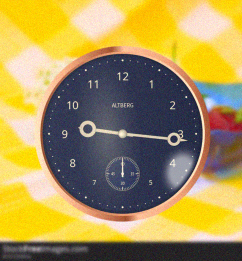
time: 9:16
